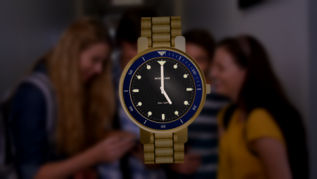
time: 5:00
